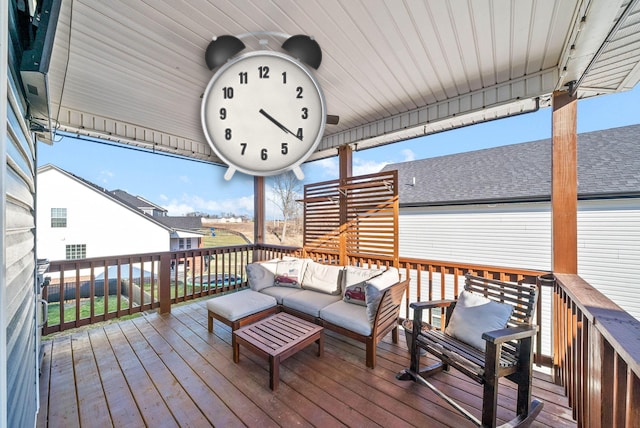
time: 4:21
